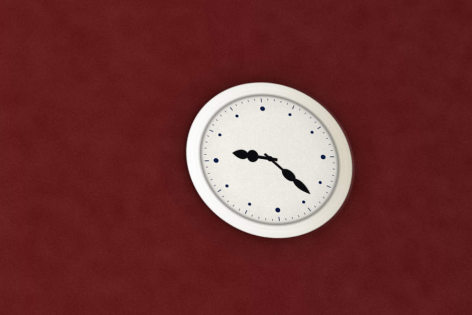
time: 9:23
